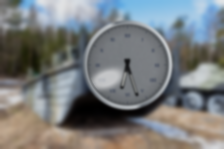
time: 6:27
